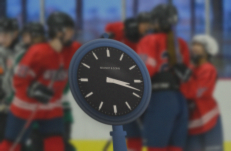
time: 3:18
